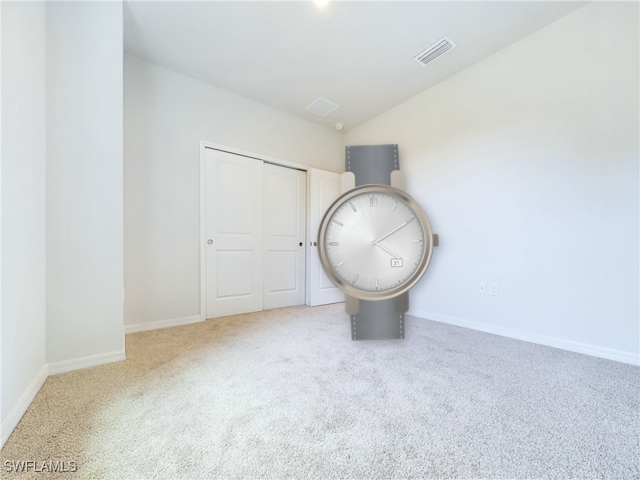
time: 4:10
